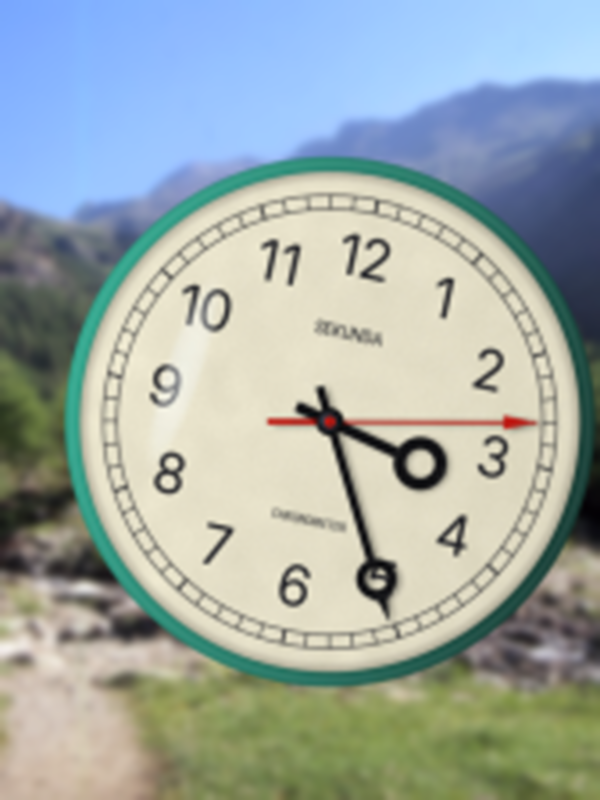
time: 3:25:13
